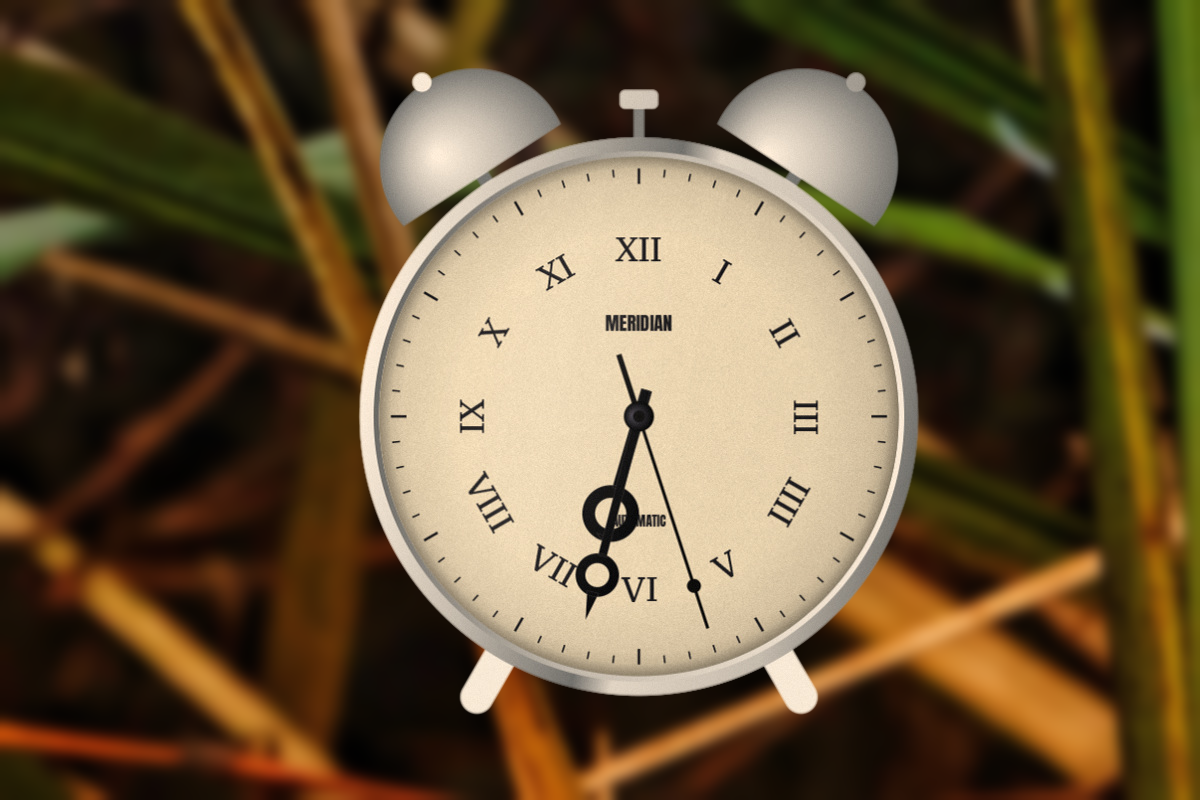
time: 6:32:27
